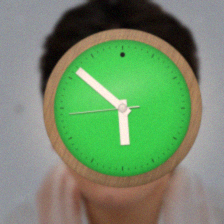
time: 5:51:44
